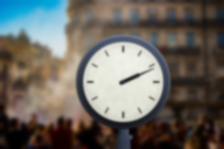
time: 2:11
